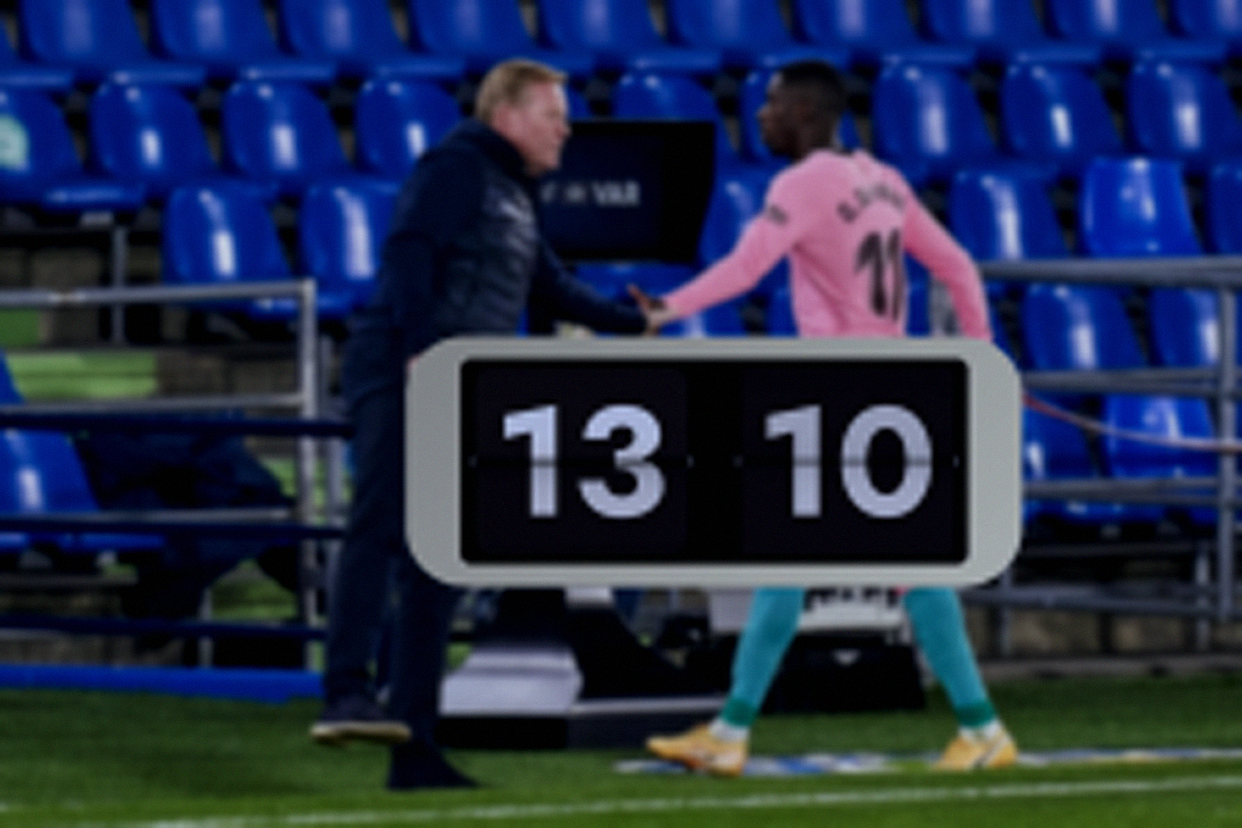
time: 13:10
